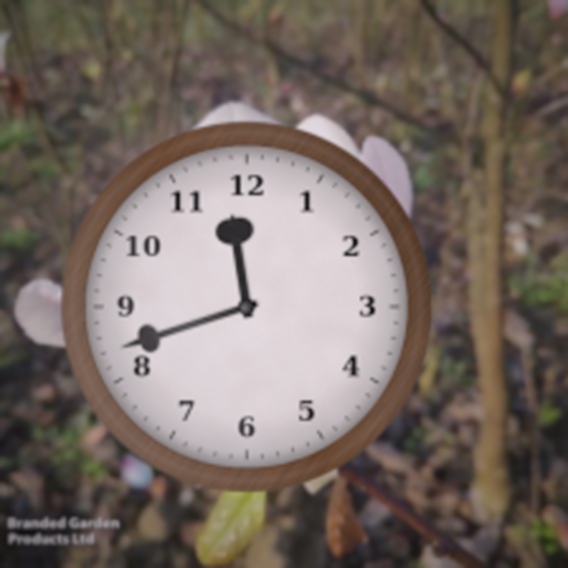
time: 11:42
